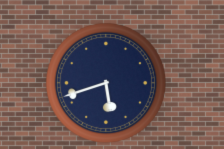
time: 5:42
